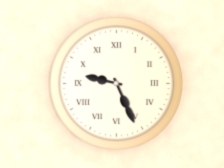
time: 9:26
